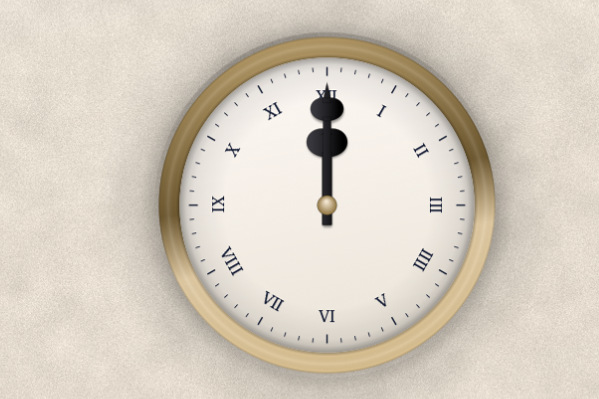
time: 12:00
